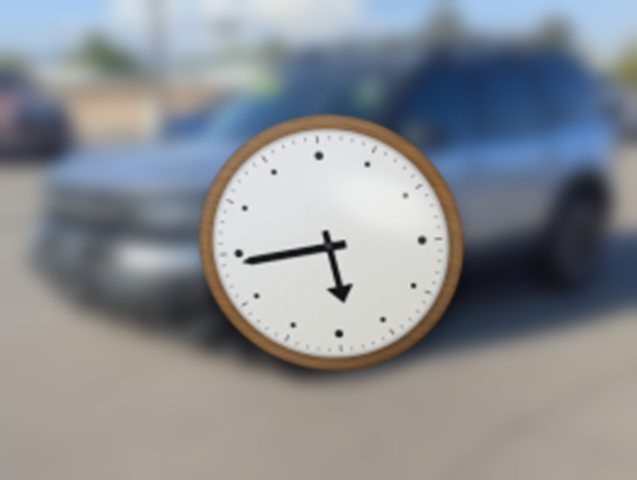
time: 5:44
